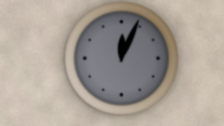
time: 12:04
